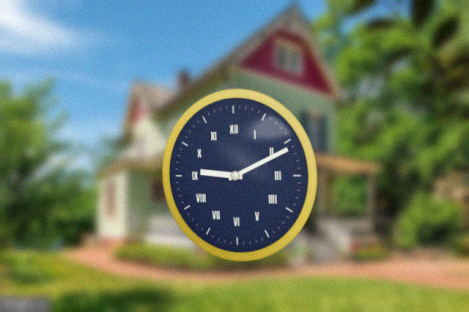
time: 9:11
